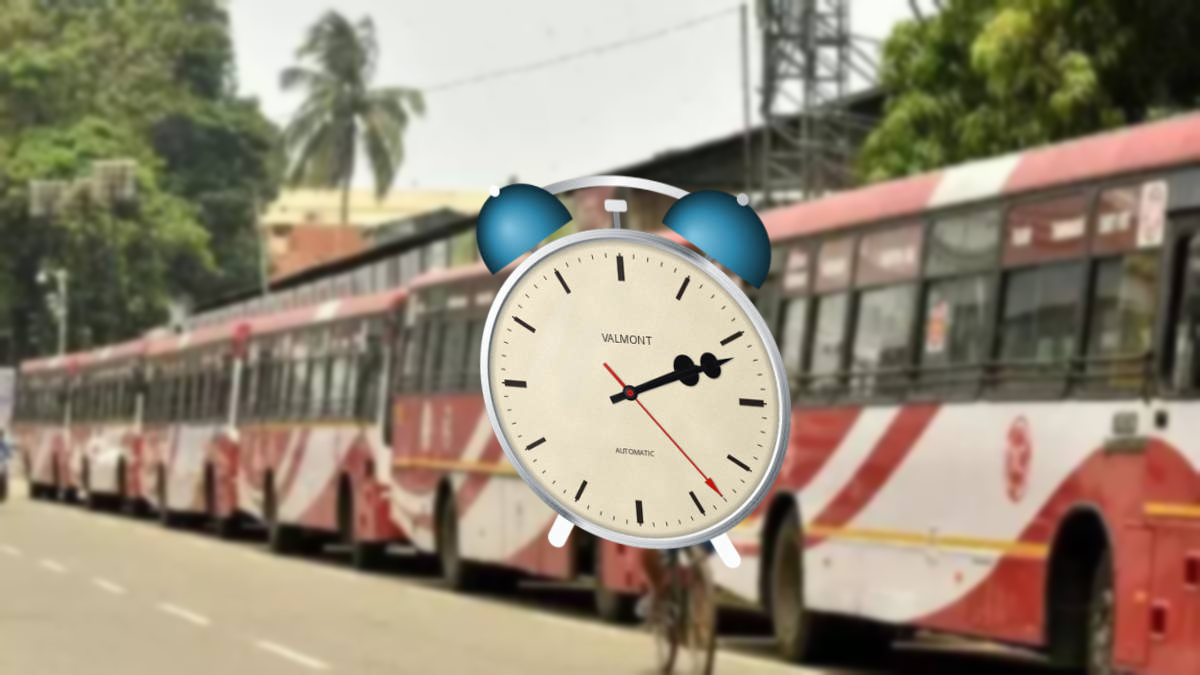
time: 2:11:23
